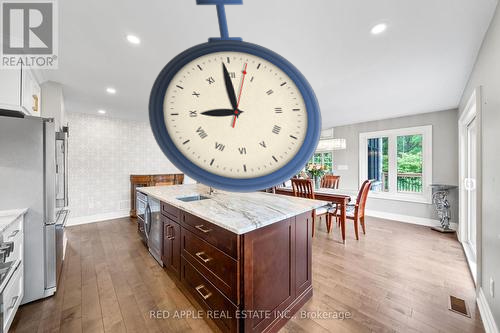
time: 8:59:03
